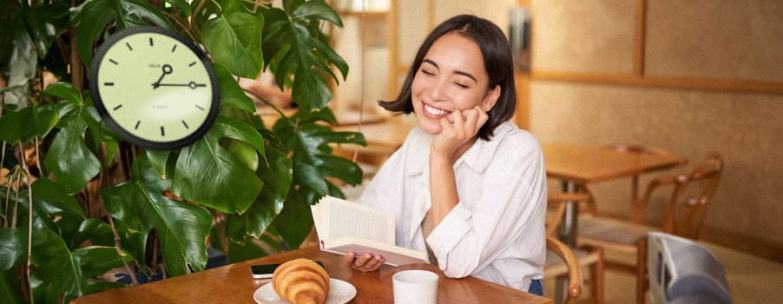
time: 1:15
